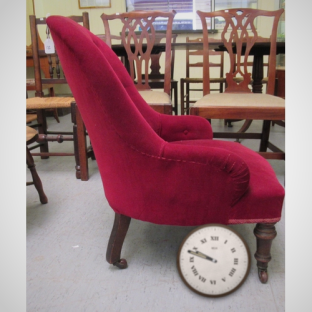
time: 9:48
